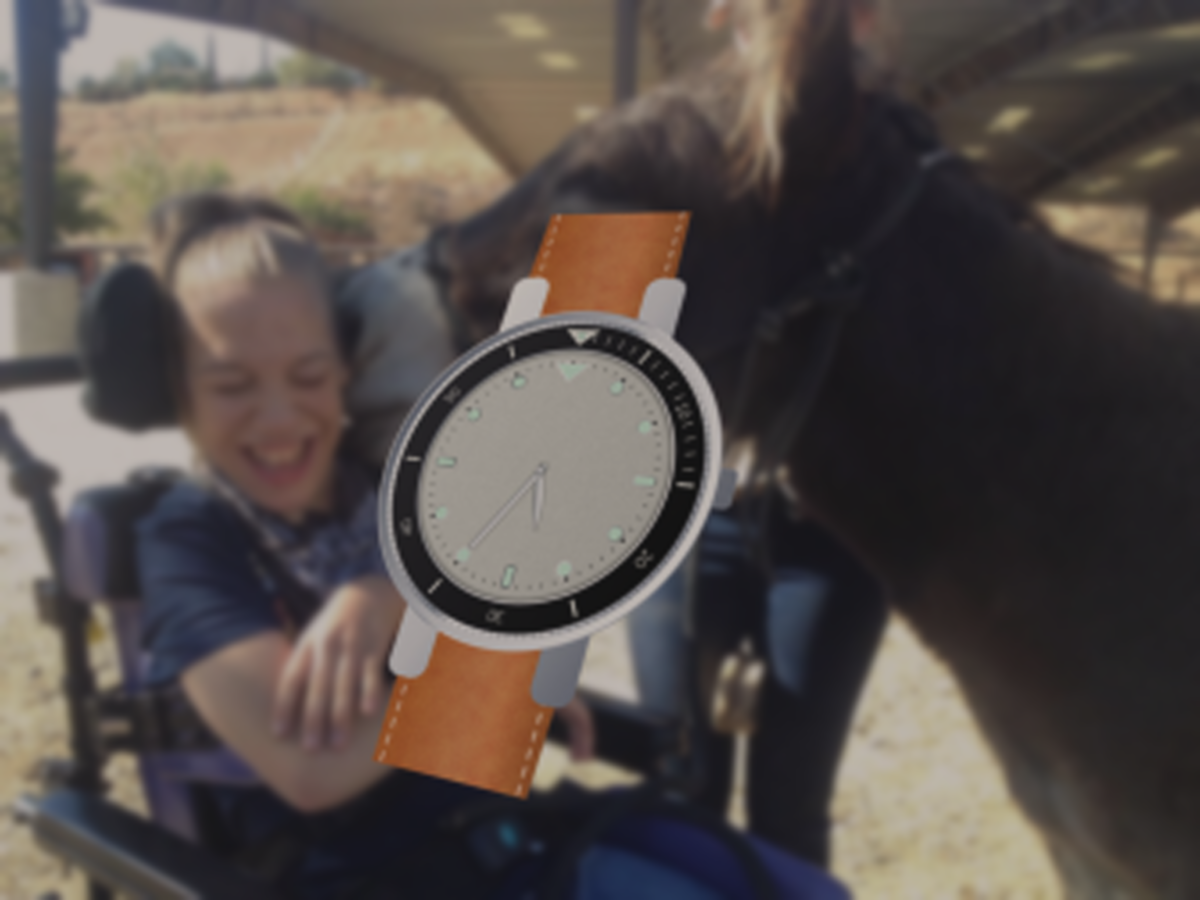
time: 5:35
